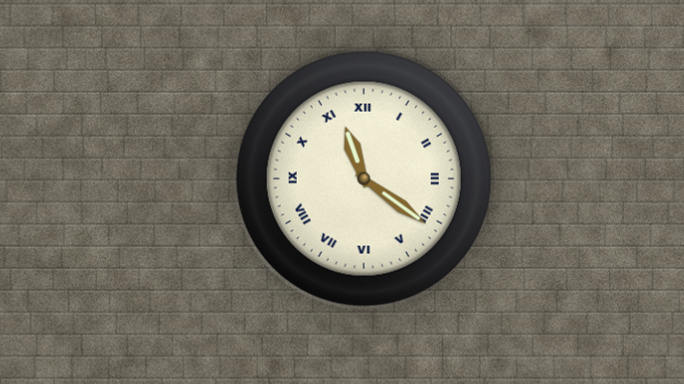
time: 11:21
